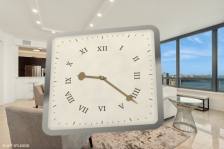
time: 9:22
